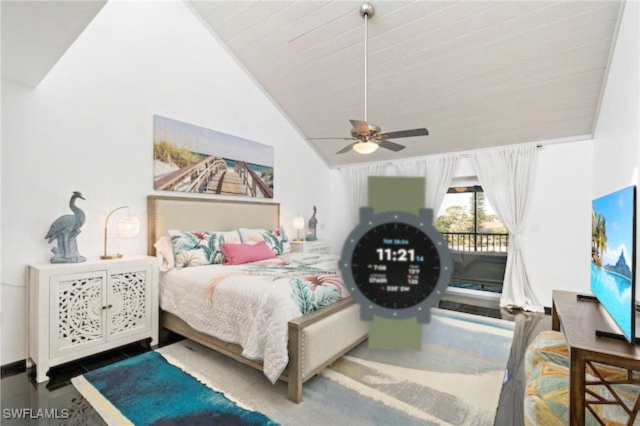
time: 11:21
